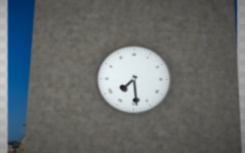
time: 7:29
